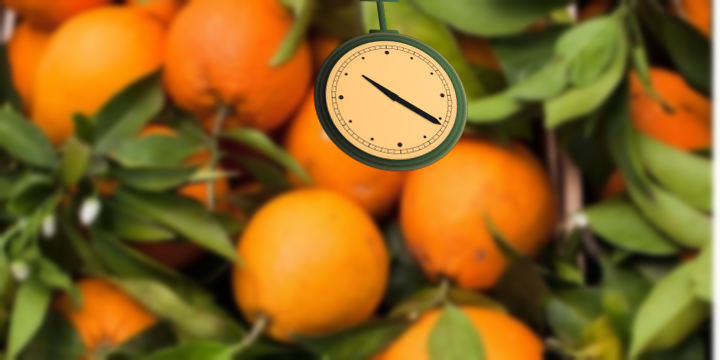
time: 10:21
